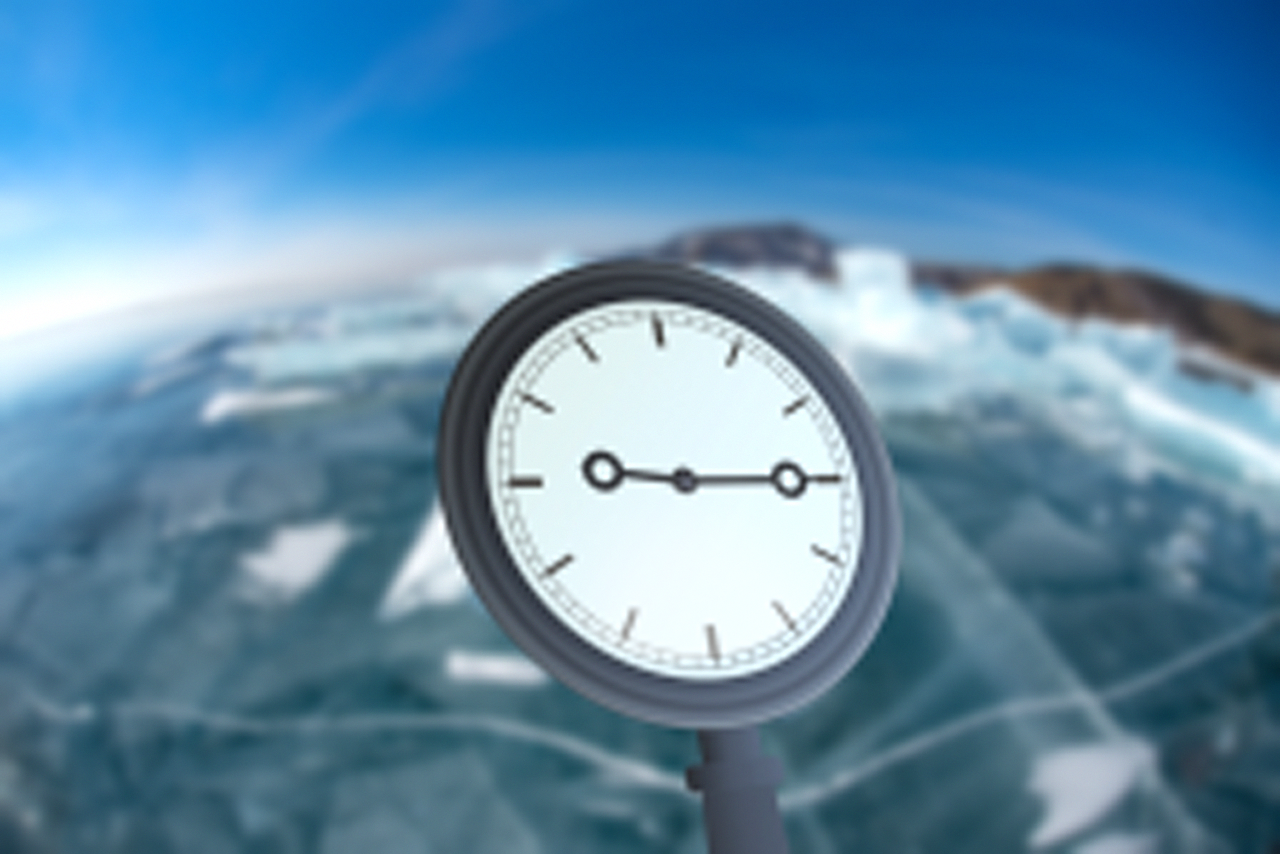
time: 9:15
